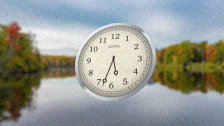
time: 5:33
